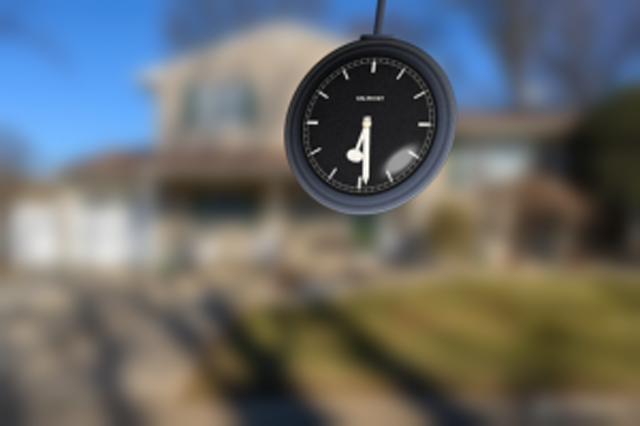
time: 6:29
